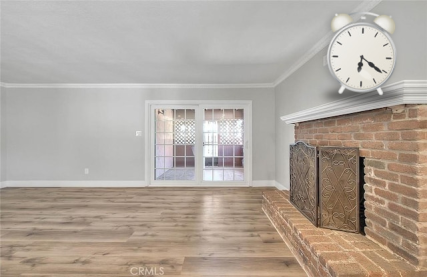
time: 6:21
